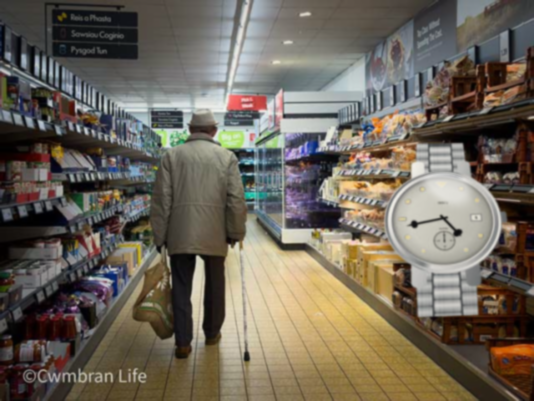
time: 4:43
